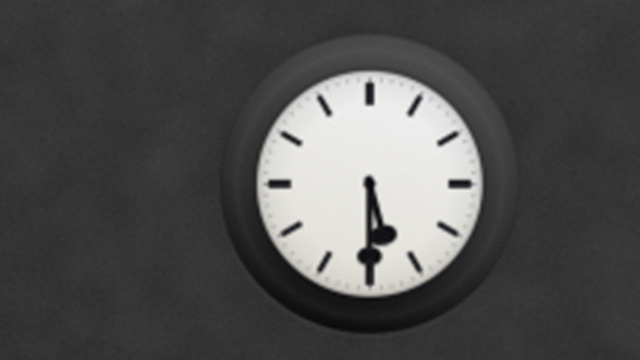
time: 5:30
